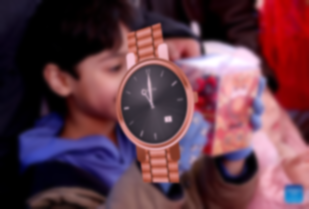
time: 11:00
